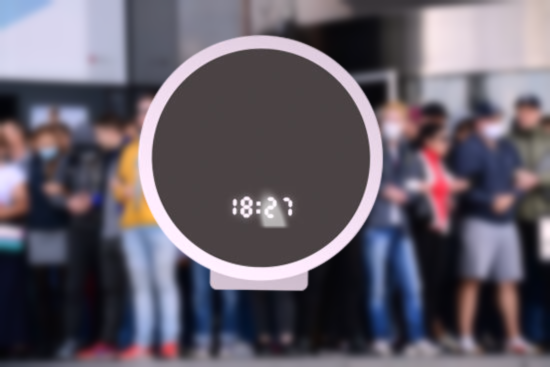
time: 18:27
